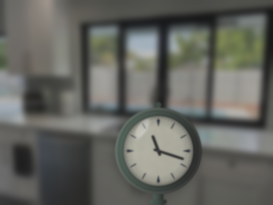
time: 11:18
